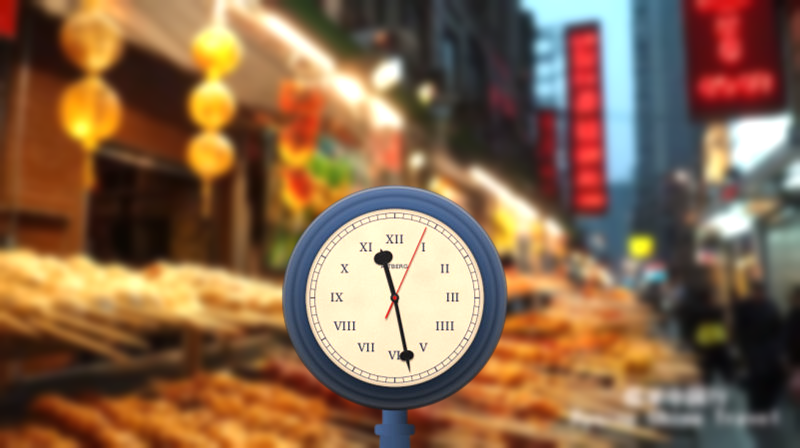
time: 11:28:04
